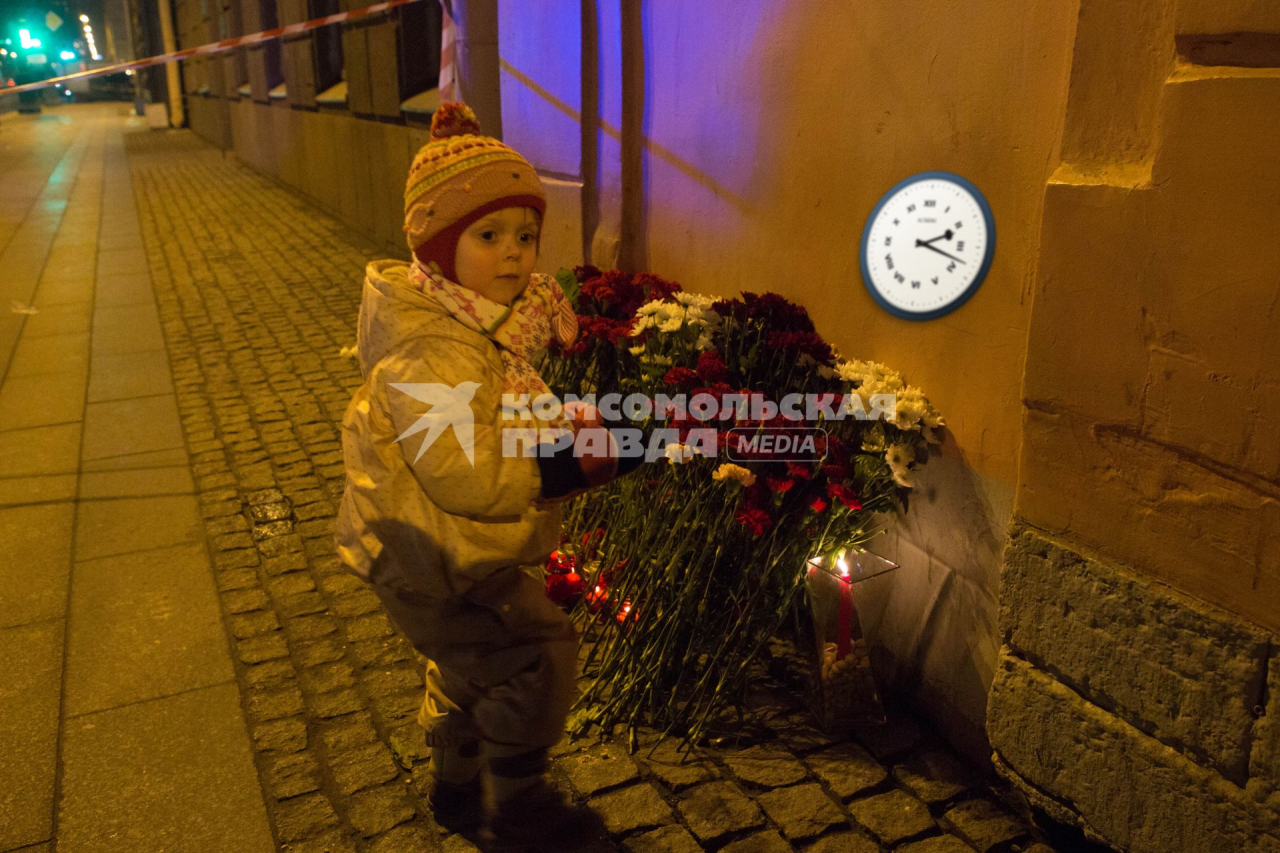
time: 2:18
